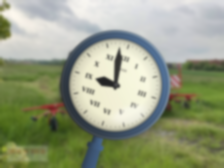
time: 8:58
